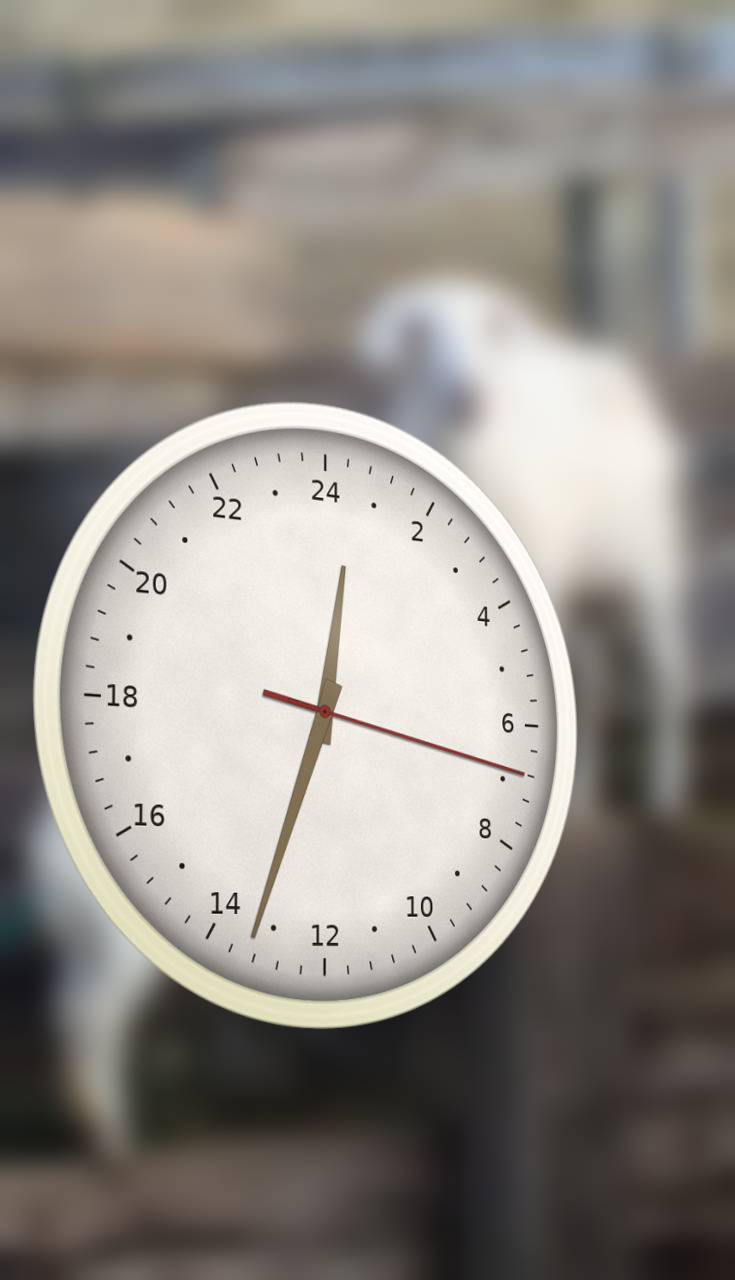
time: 0:33:17
